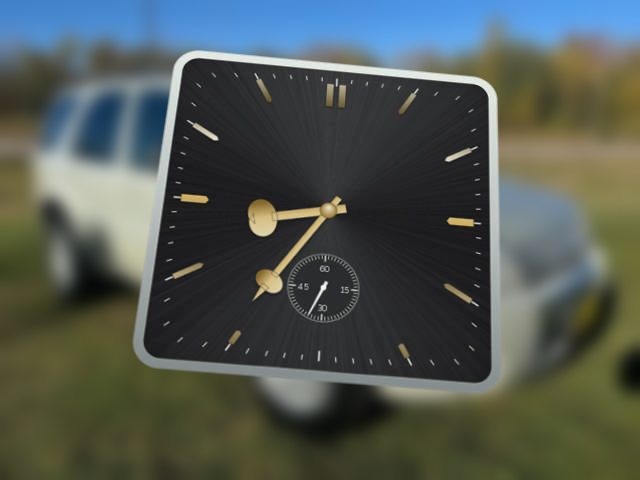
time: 8:35:34
